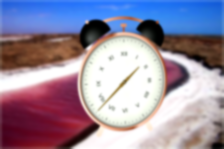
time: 1:38
